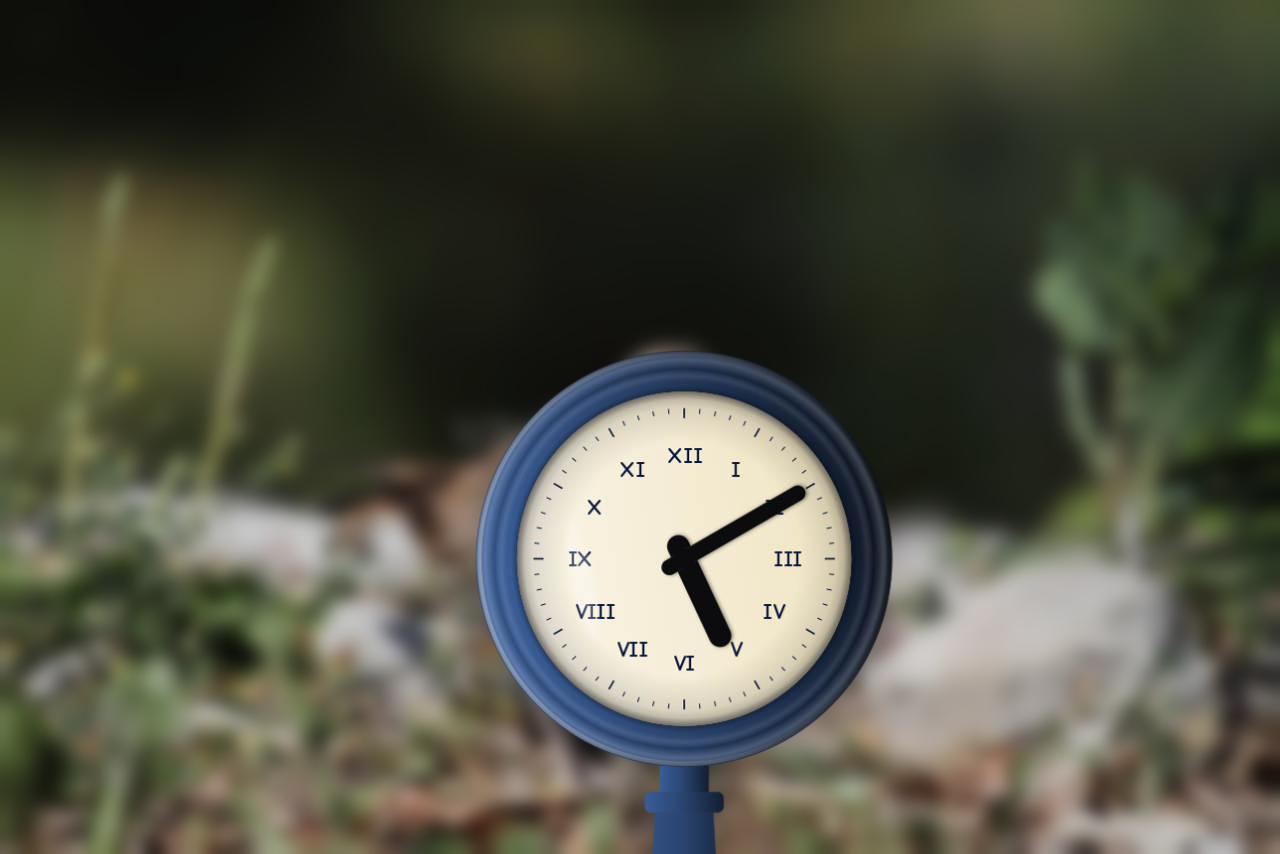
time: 5:10
